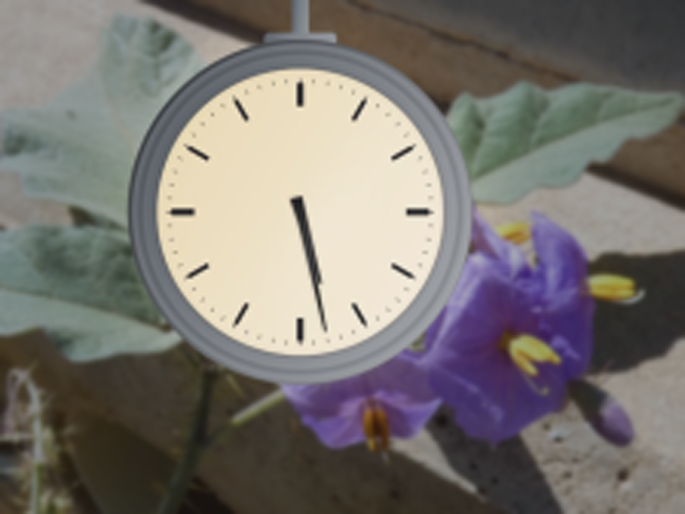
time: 5:28
